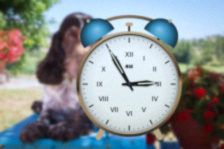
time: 2:55
